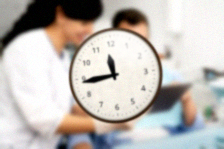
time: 11:44
